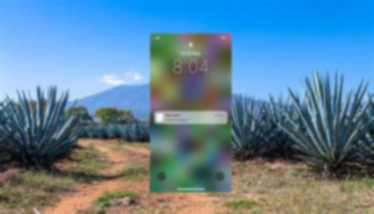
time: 8:04
